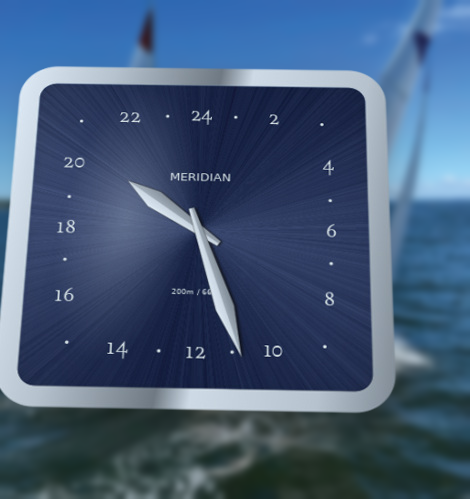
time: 20:27
